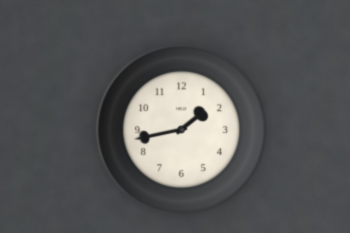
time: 1:43
